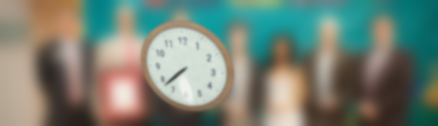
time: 7:38
